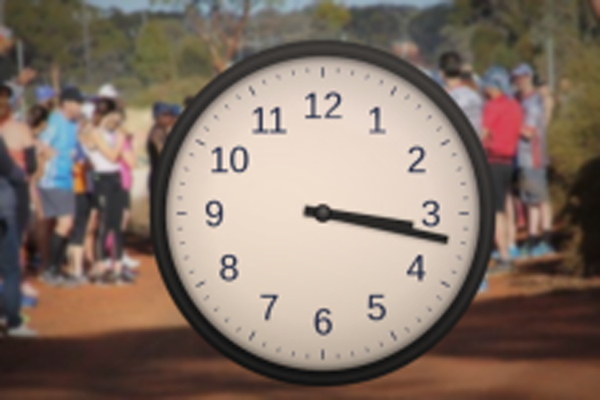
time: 3:17
